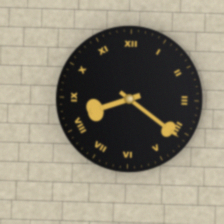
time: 8:21
